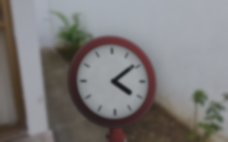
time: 4:09
